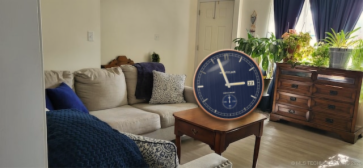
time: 2:57
